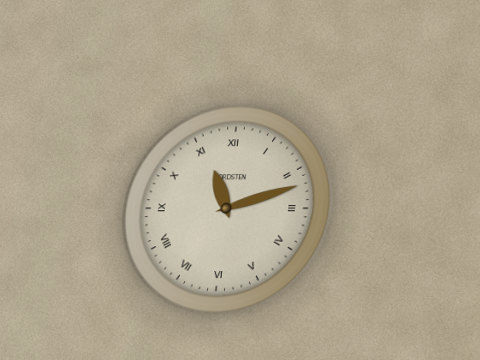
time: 11:12
